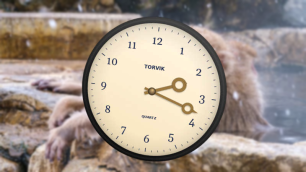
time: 2:18
